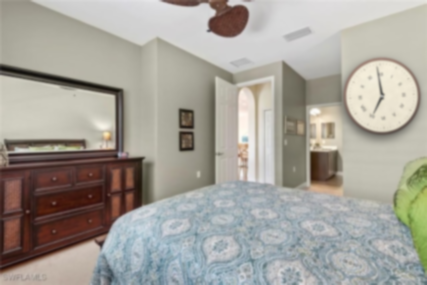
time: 6:59
